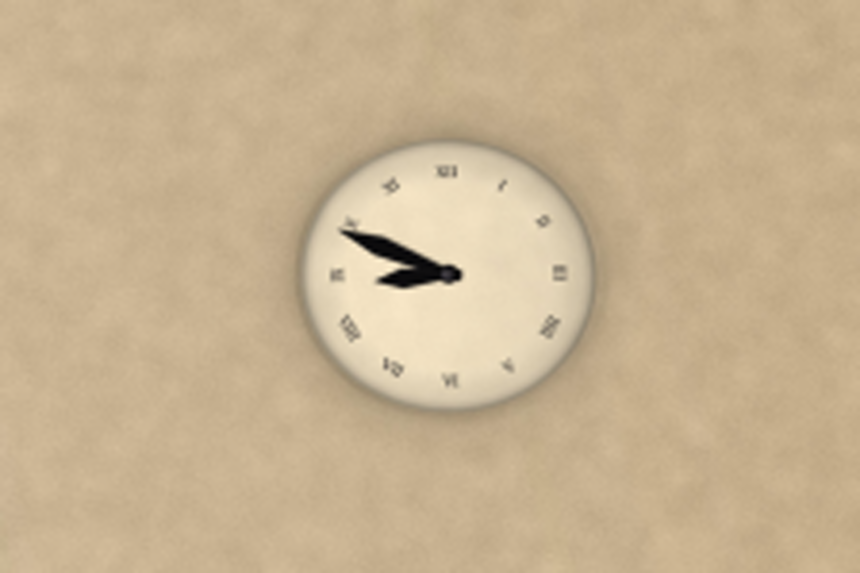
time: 8:49
